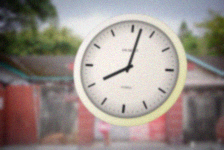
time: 8:02
